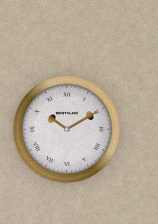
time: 10:10
